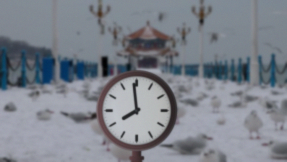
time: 7:59
